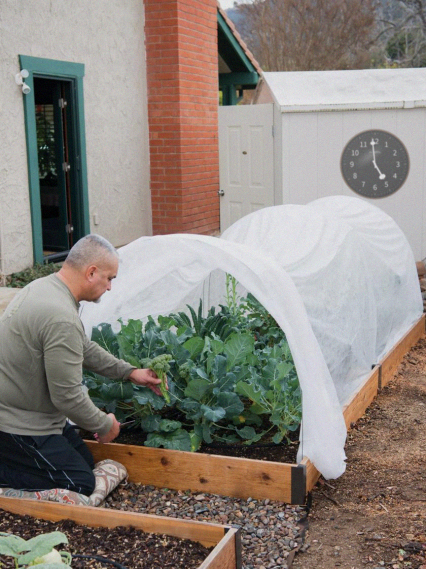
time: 4:59
